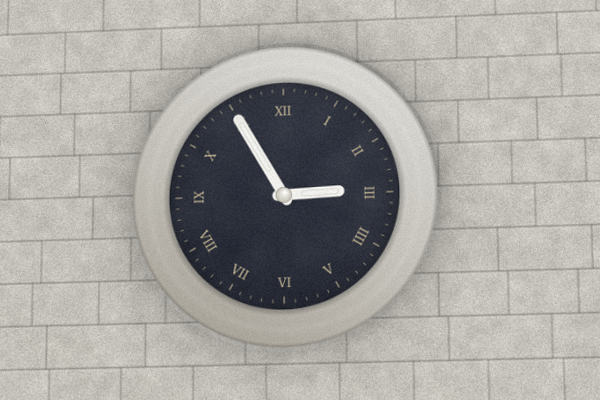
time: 2:55
